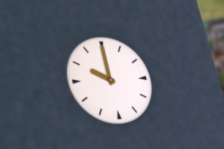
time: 10:00
